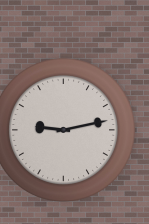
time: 9:13
